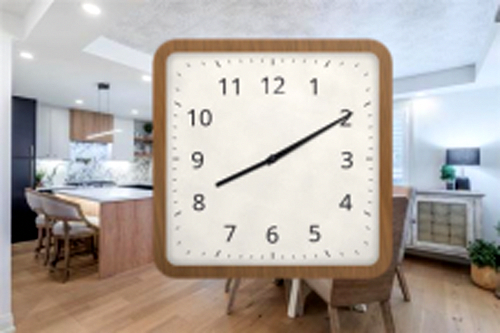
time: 8:10
